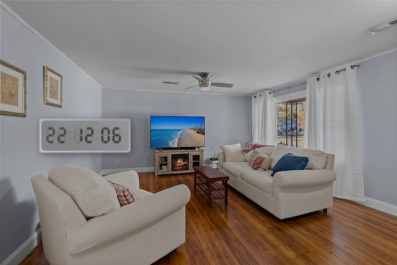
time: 22:12:06
